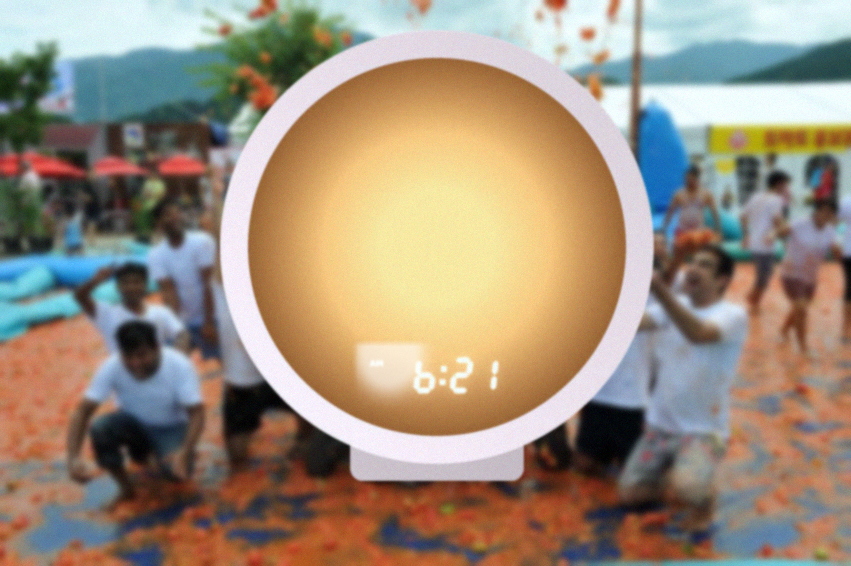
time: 6:21
